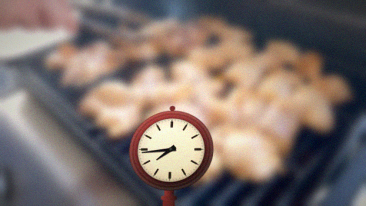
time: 7:44
